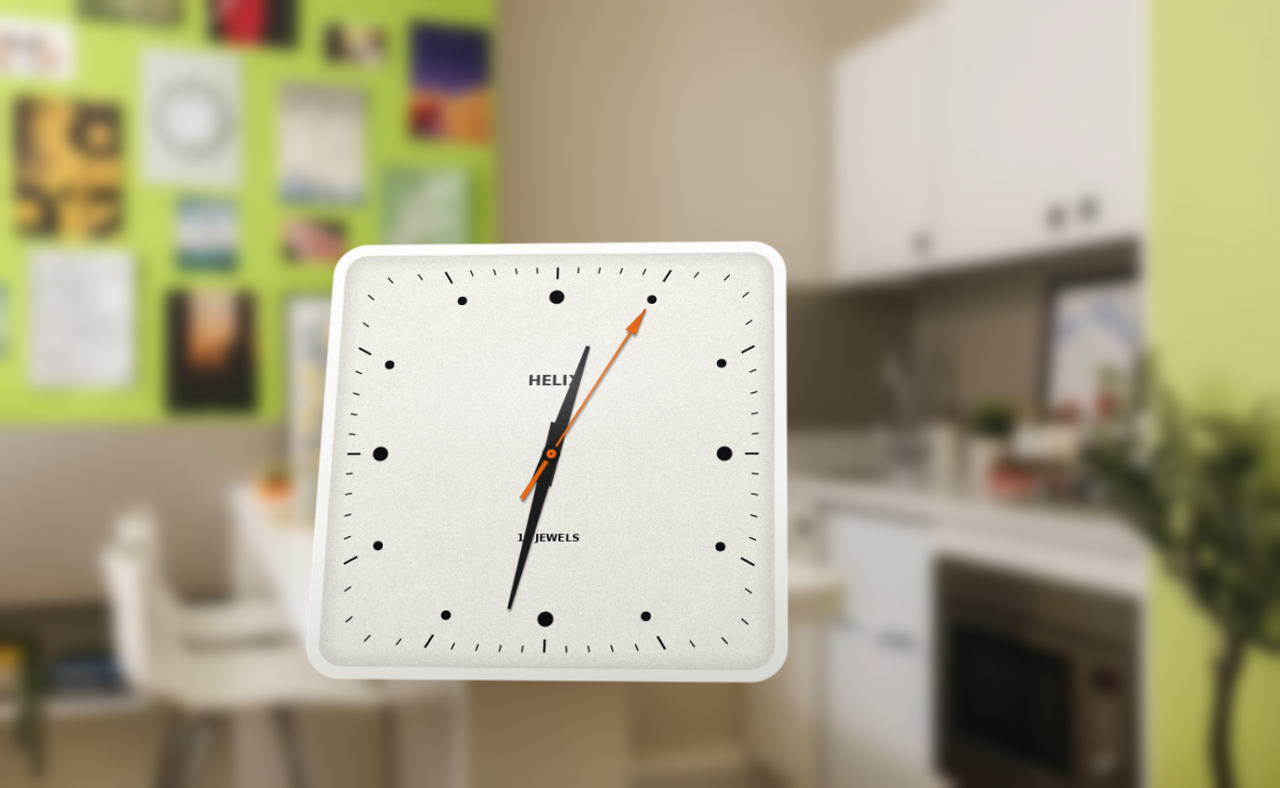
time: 12:32:05
